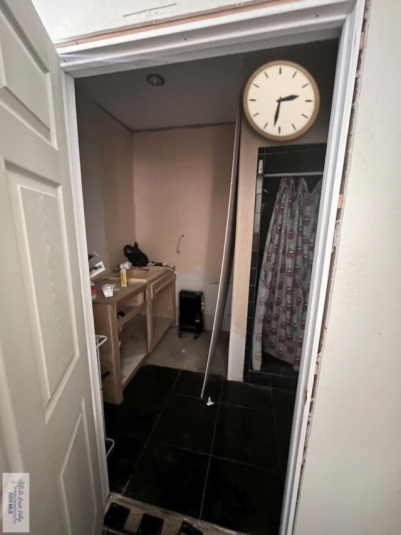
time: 2:32
